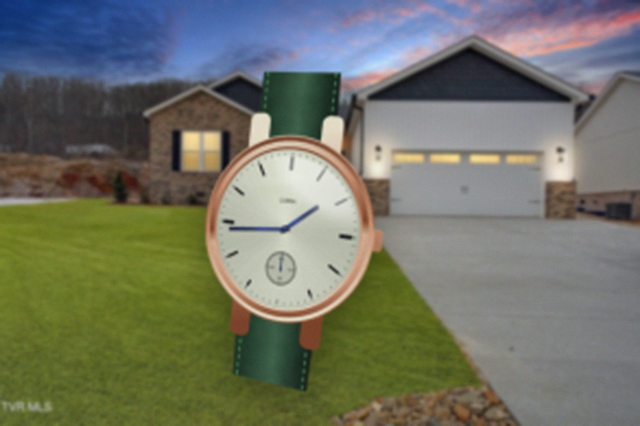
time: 1:44
